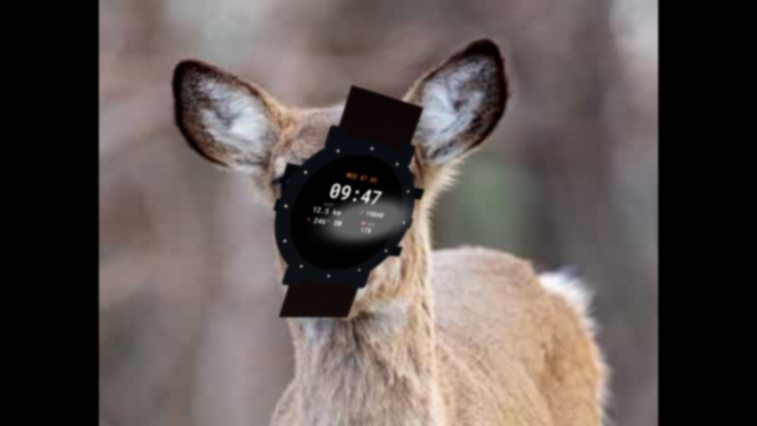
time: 9:47
